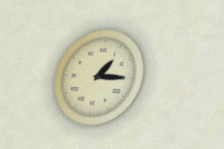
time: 1:15
